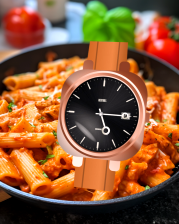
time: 5:15
